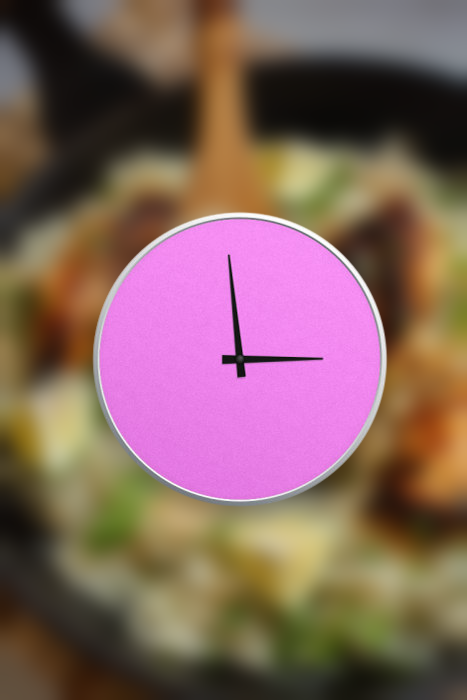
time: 2:59
